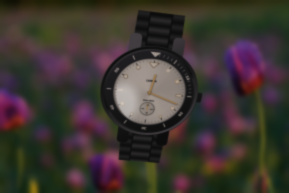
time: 12:18
